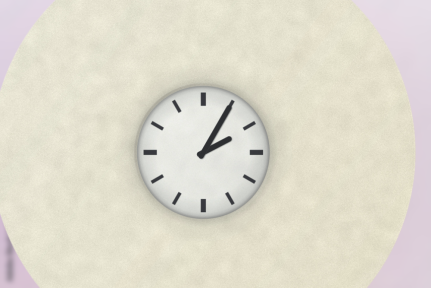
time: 2:05
